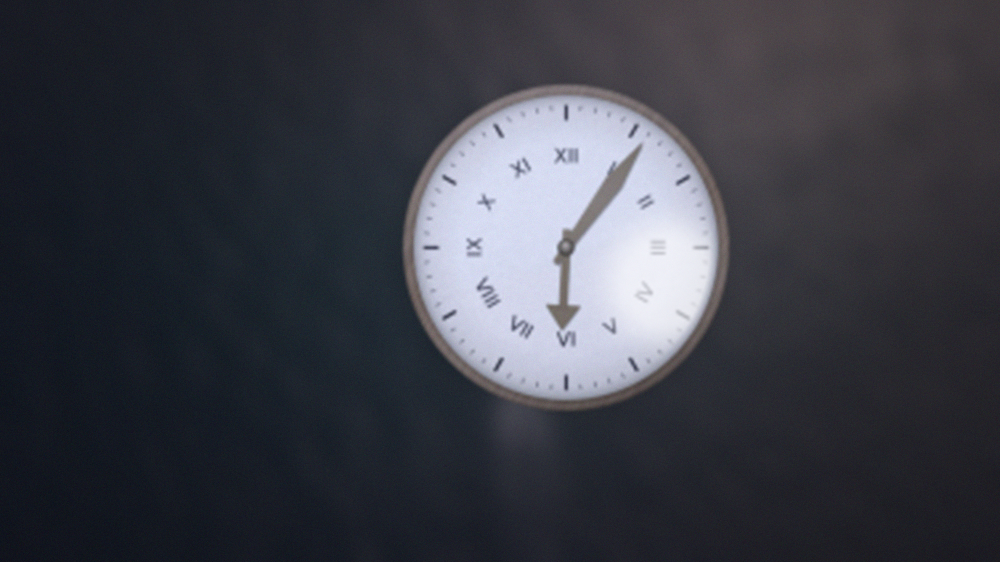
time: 6:06
